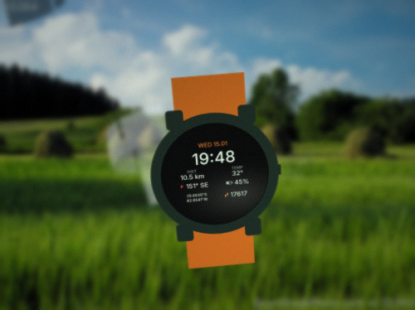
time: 19:48
